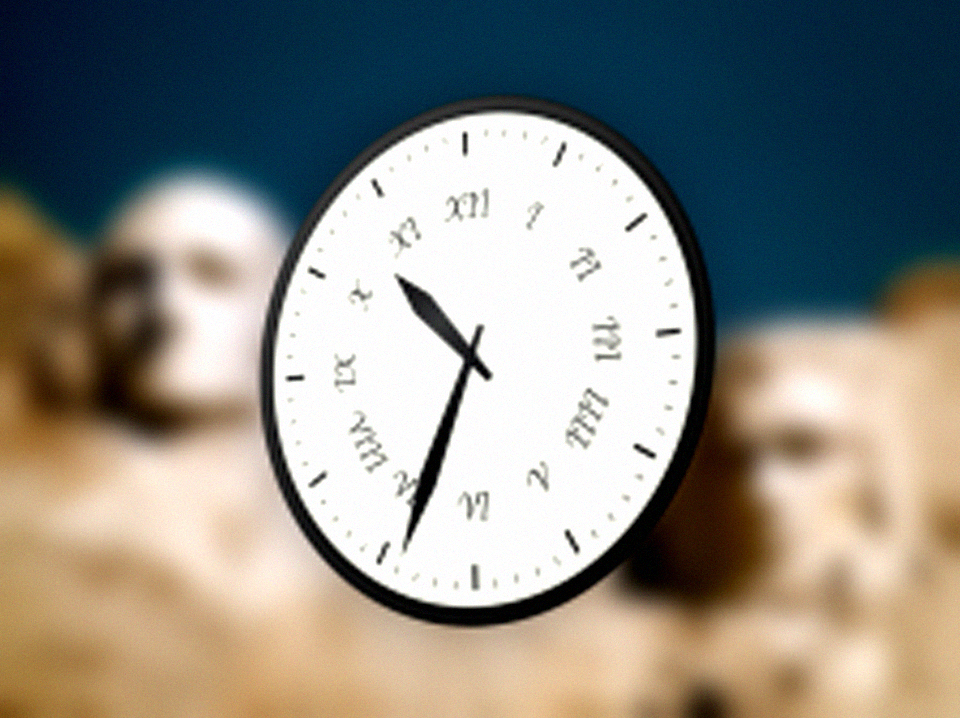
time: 10:34
